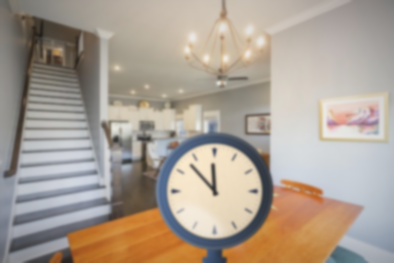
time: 11:53
